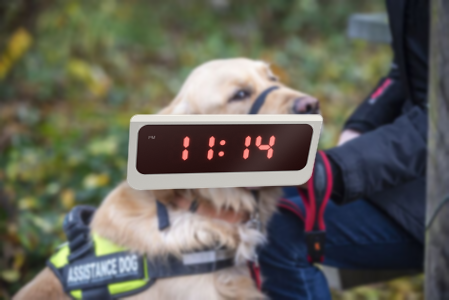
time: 11:14
